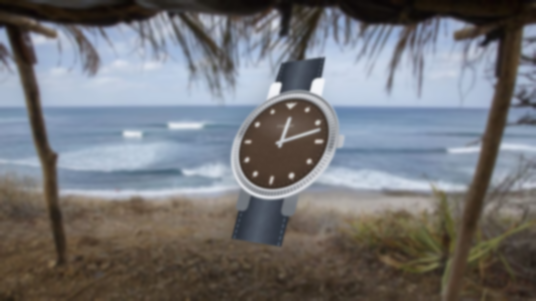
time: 12:12
